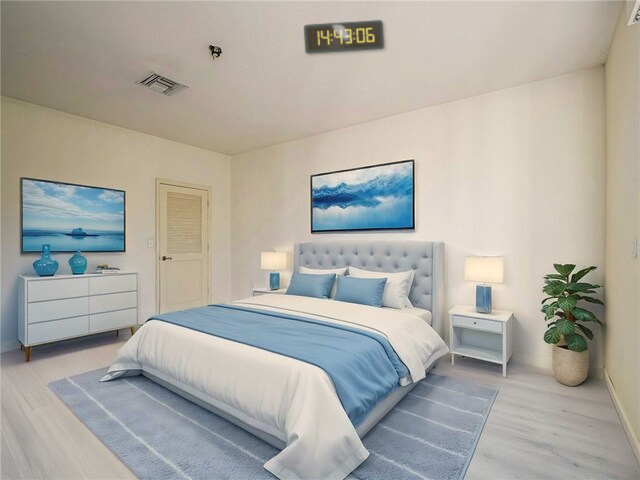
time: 14:43:06
